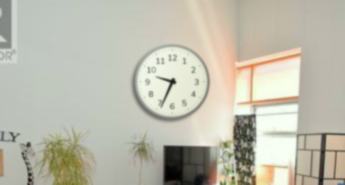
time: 9:34
